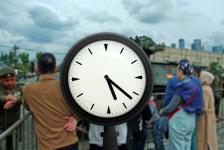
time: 5:22
